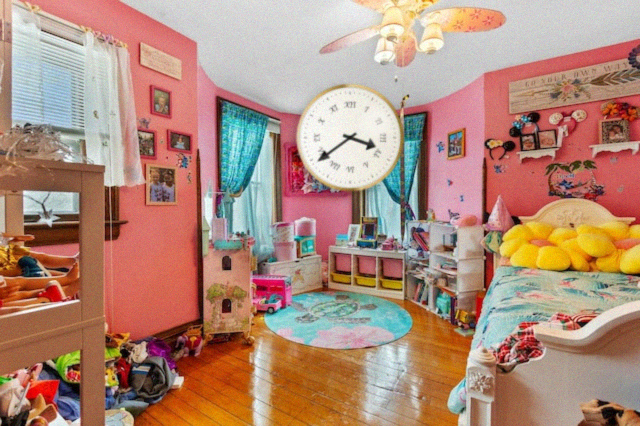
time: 3:39
